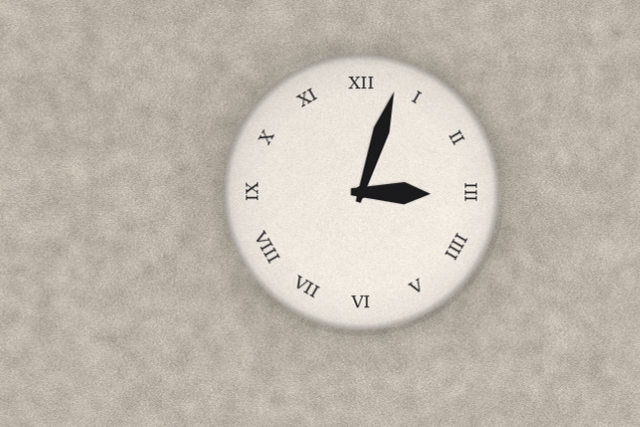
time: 3:03
